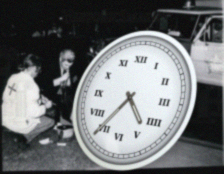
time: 4:36
